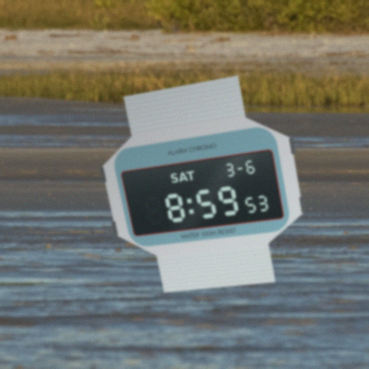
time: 8:59:53
